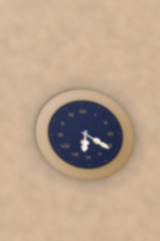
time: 6:21
